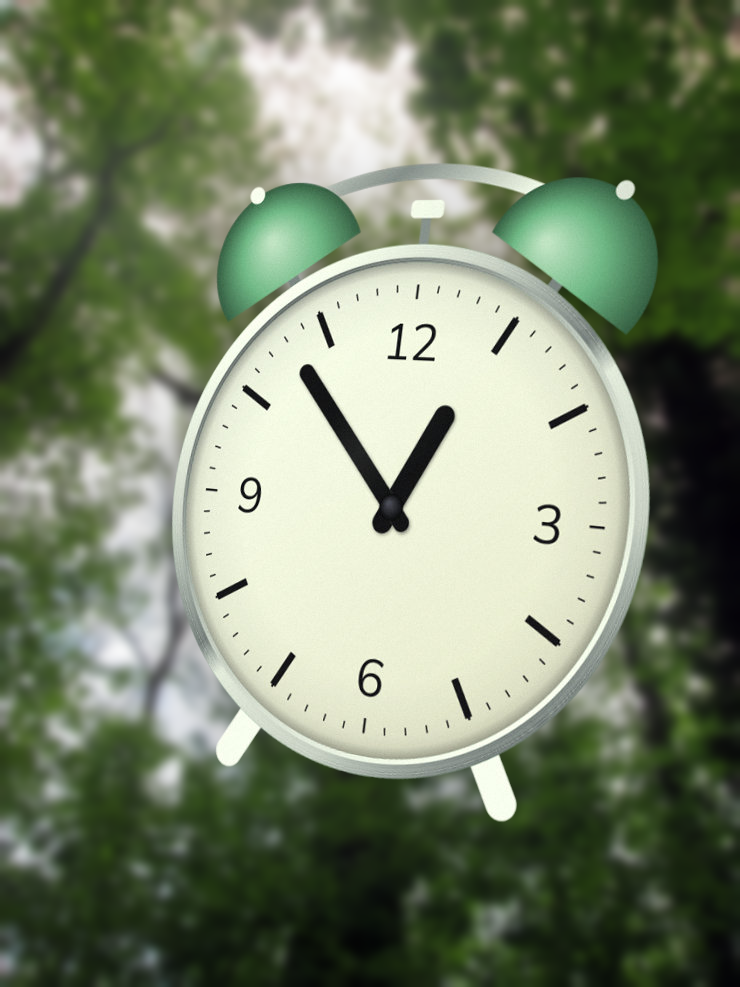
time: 12:53
